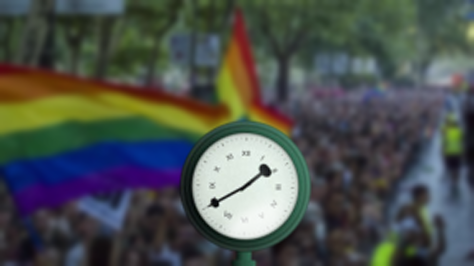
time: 1:40
